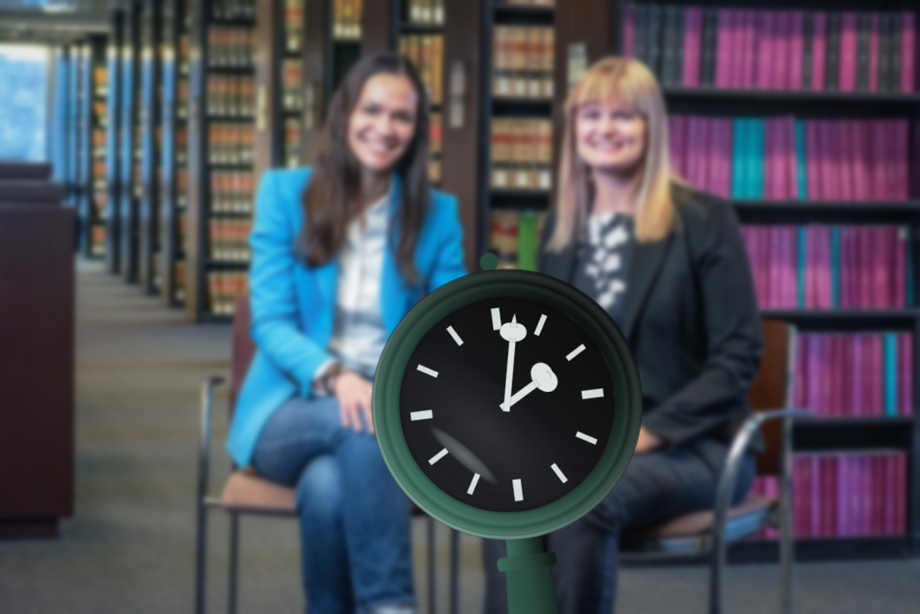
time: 2:02
